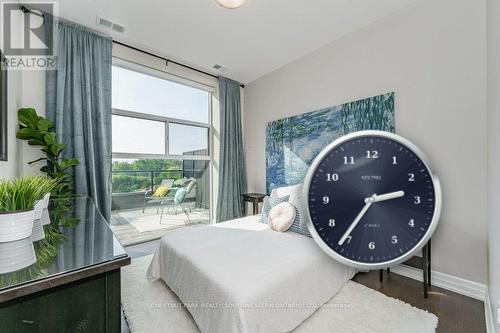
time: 2:36
